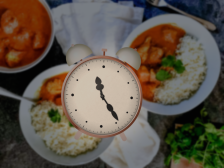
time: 11:24
